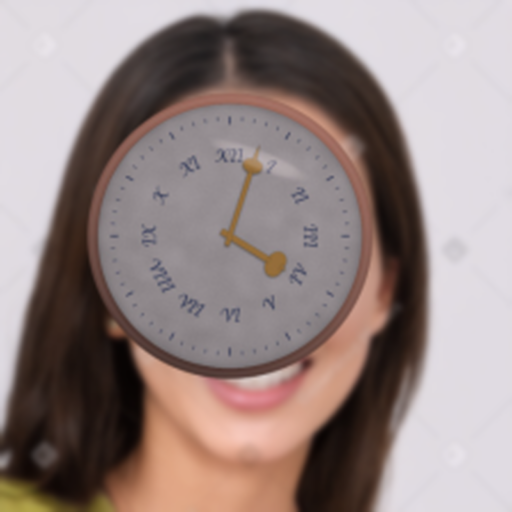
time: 4:03
